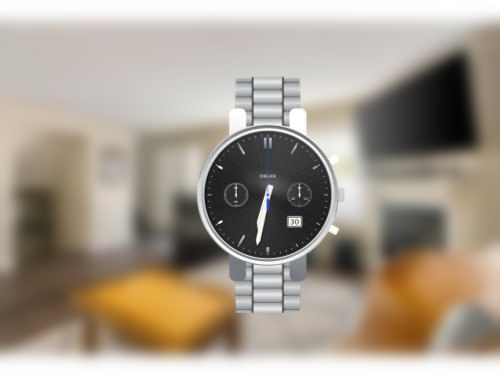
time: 6:32
